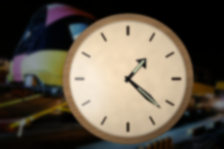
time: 1:22
